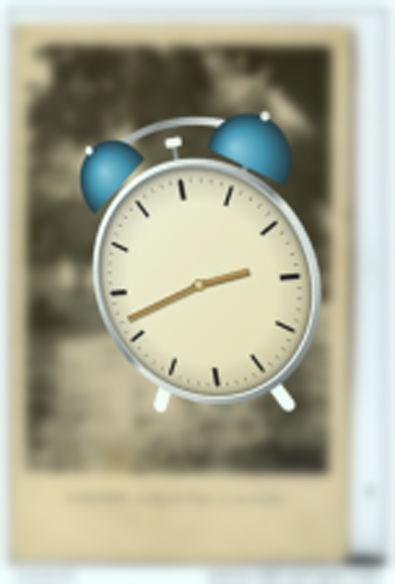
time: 2:42
